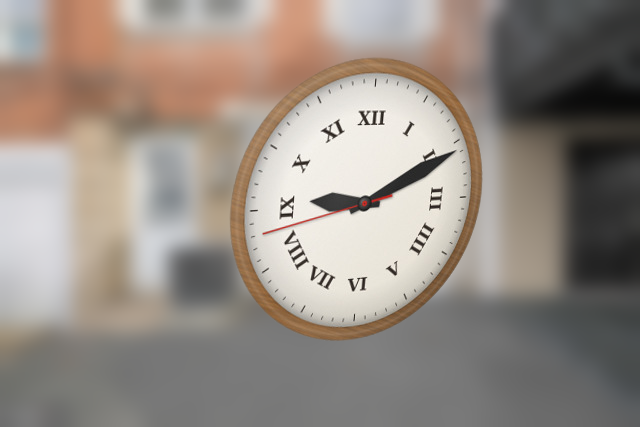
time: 9:10:43
